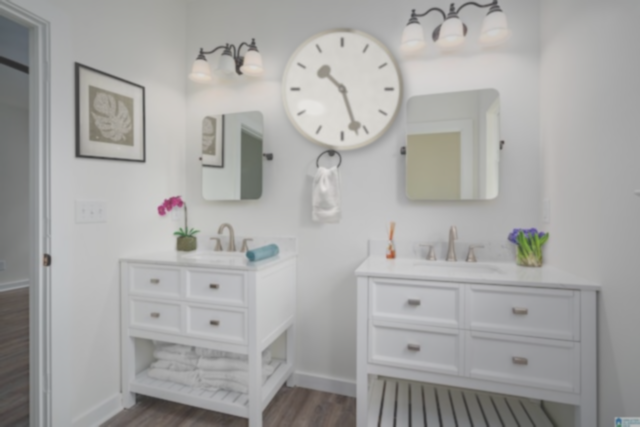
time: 10:27
